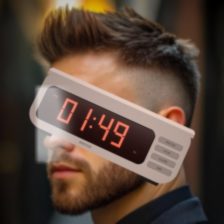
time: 1:49
